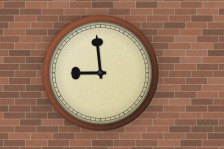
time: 8:59
